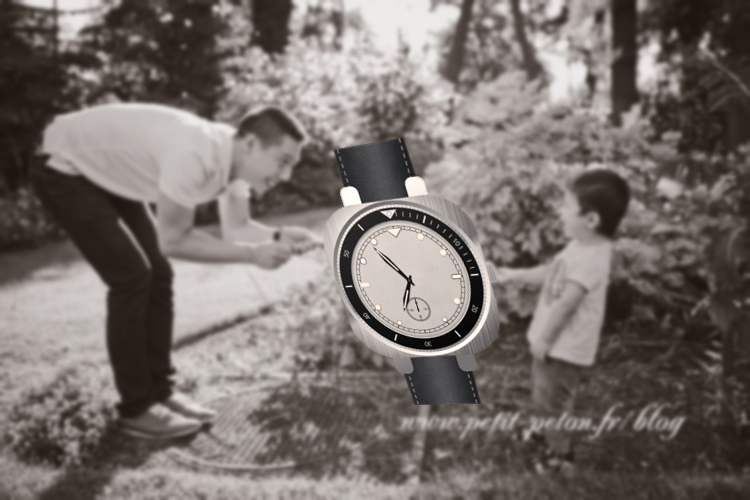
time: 6:54
